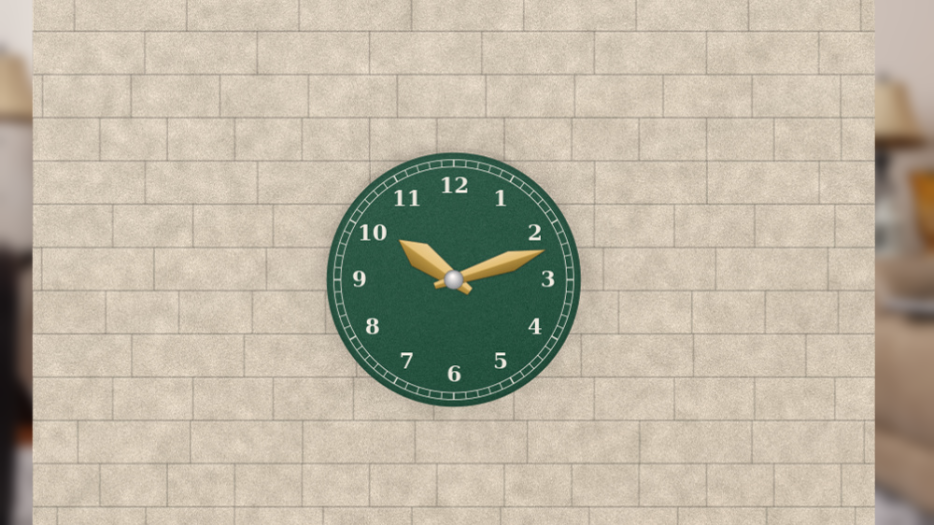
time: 10:12
